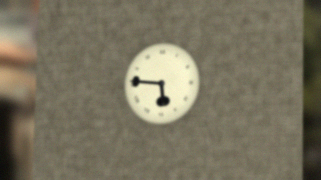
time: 5:46
